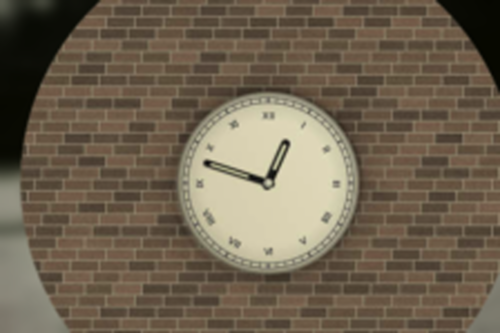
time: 12:48
